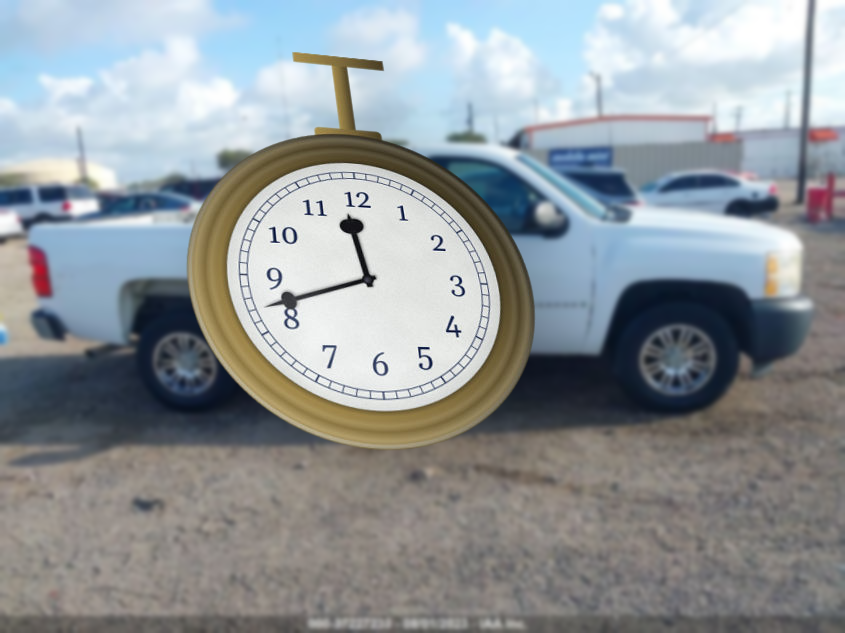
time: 11:42
